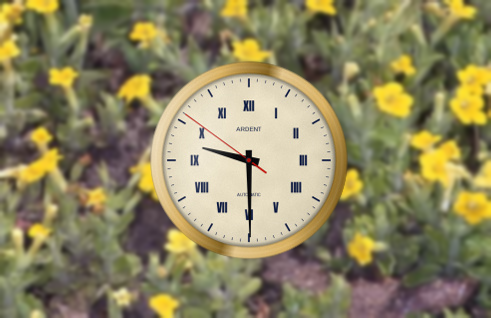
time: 9:29:51
